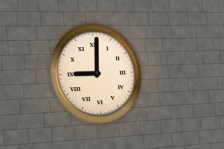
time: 9:01
